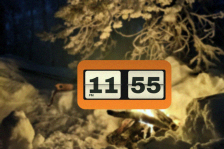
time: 11:55
